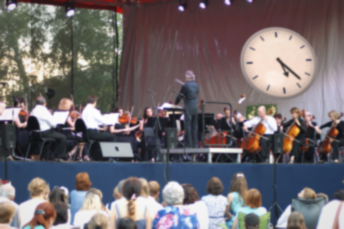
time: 5:23
